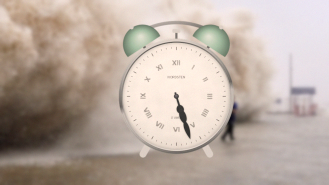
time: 5:27
